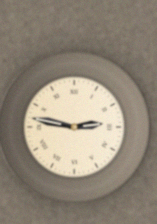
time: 2:47
